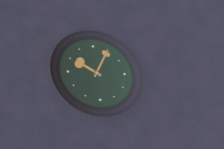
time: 10:05
